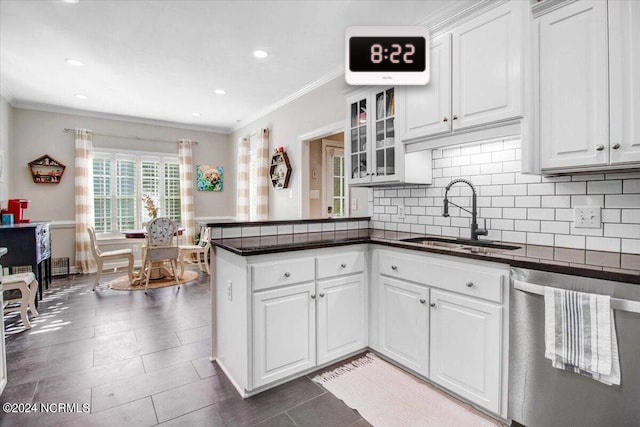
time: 8:22
